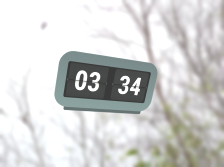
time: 3:34
